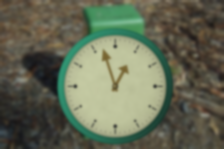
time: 12:57
